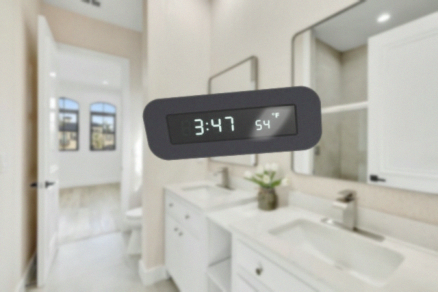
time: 3:47
